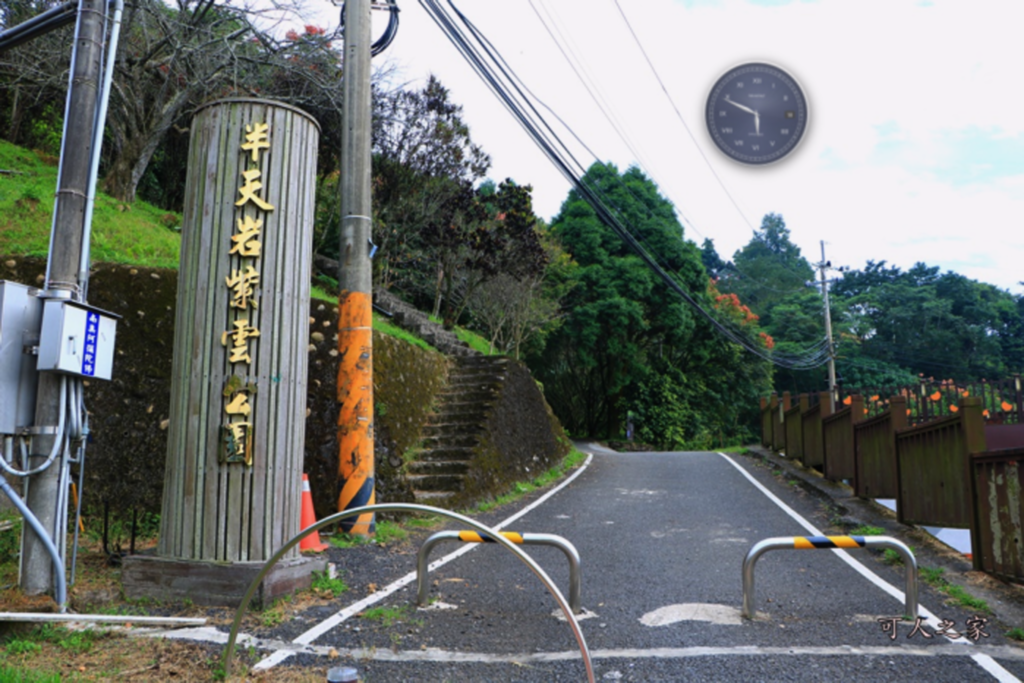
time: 5:49
